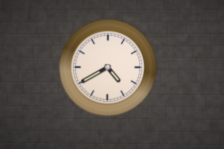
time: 4:40
